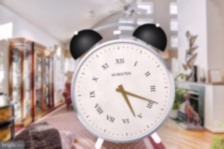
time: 5:19
